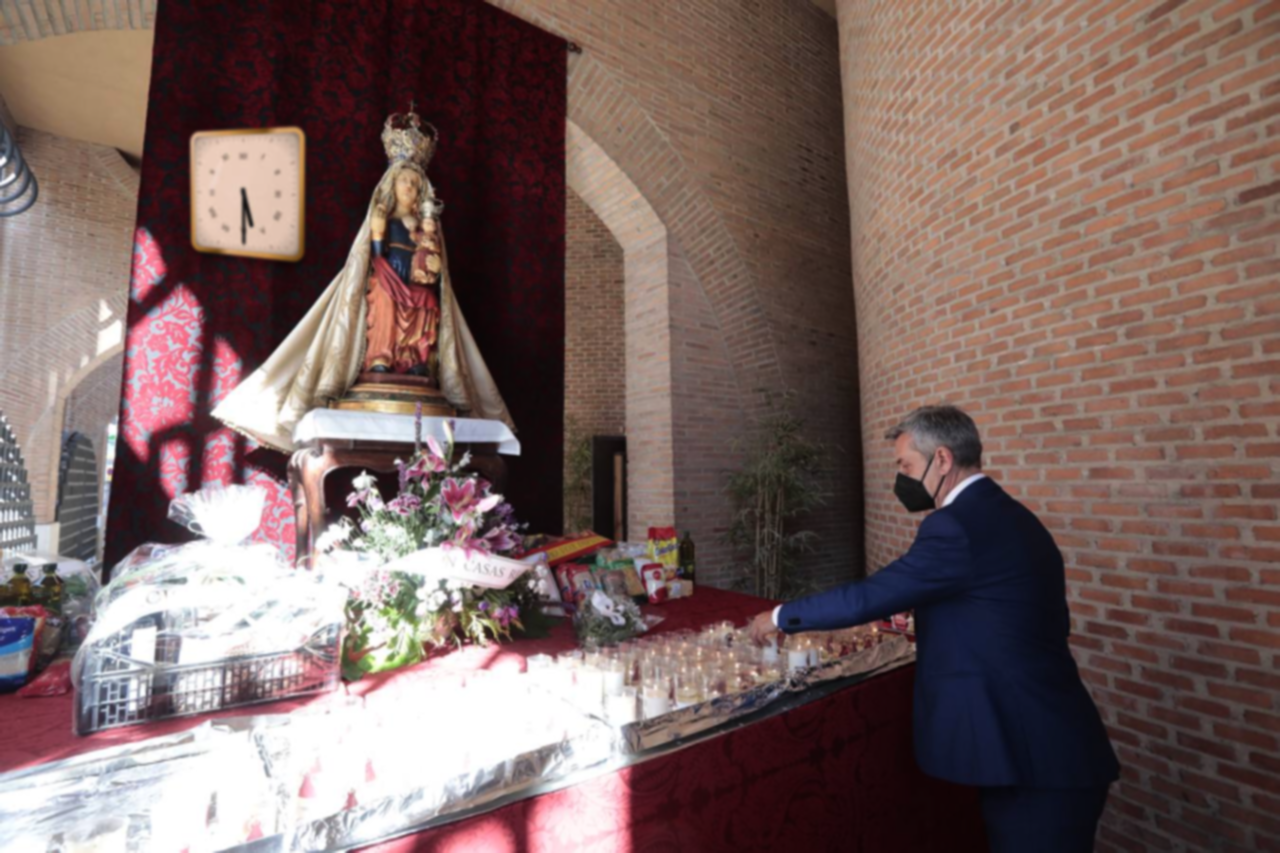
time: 5:30
